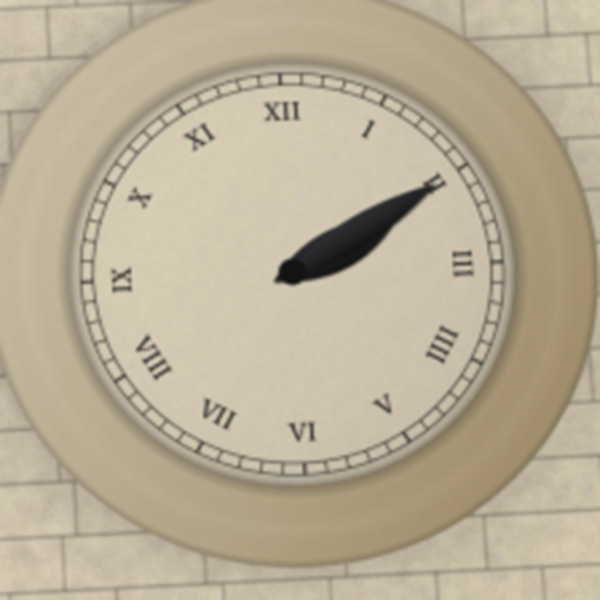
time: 2:10
